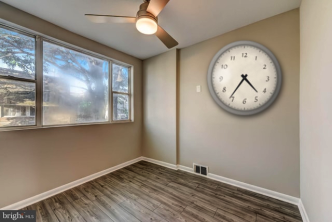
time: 4:36
